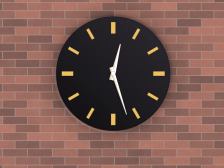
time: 12:27
